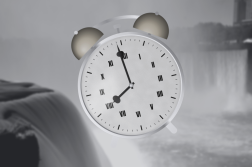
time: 7:59
